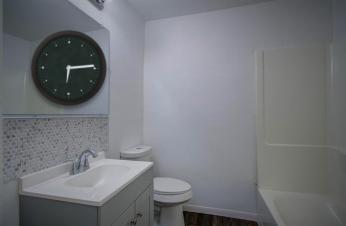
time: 6:14
